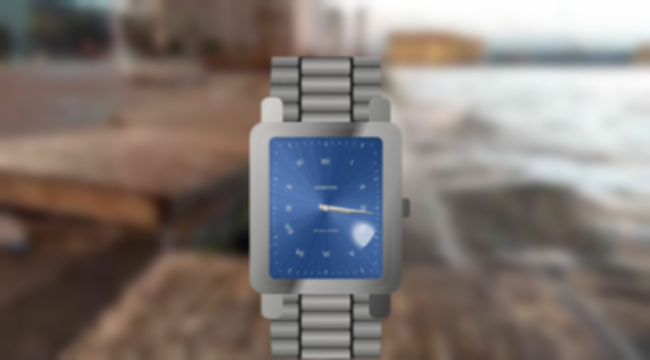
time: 3:16
